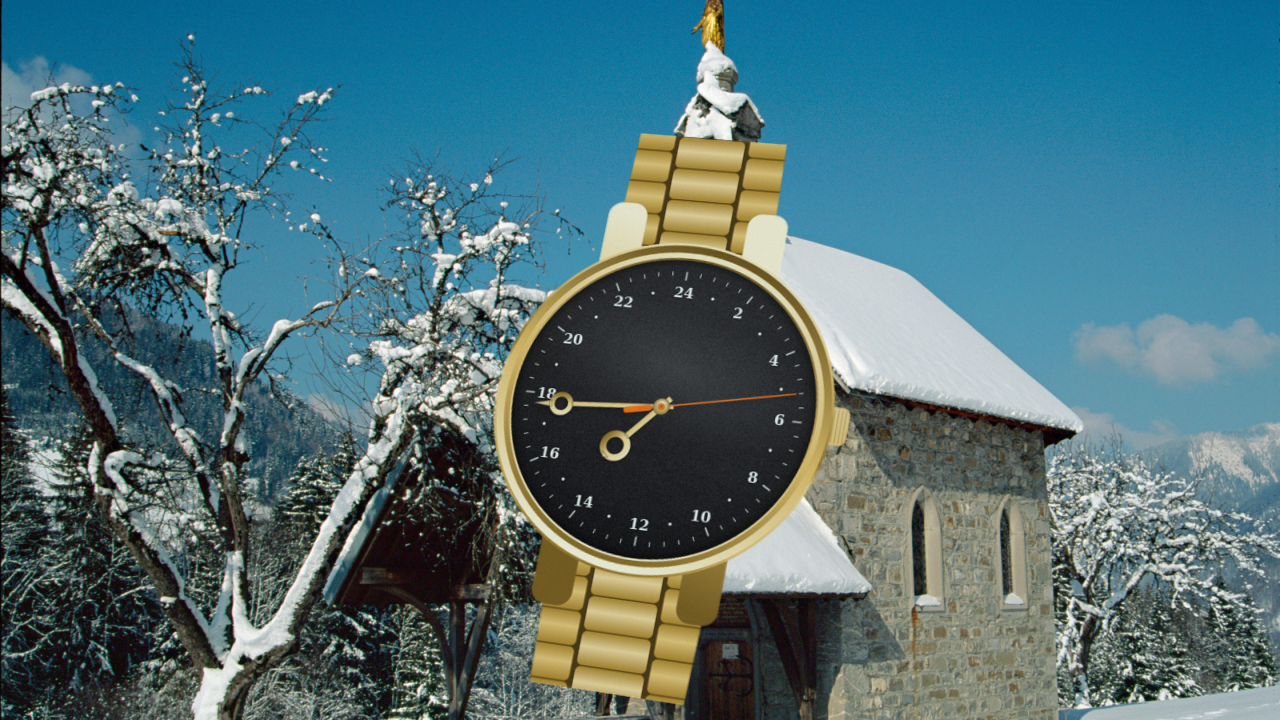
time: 14:44:13
